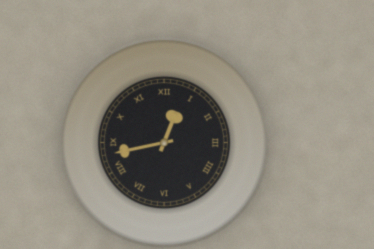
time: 12:43
